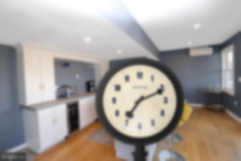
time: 7:11
